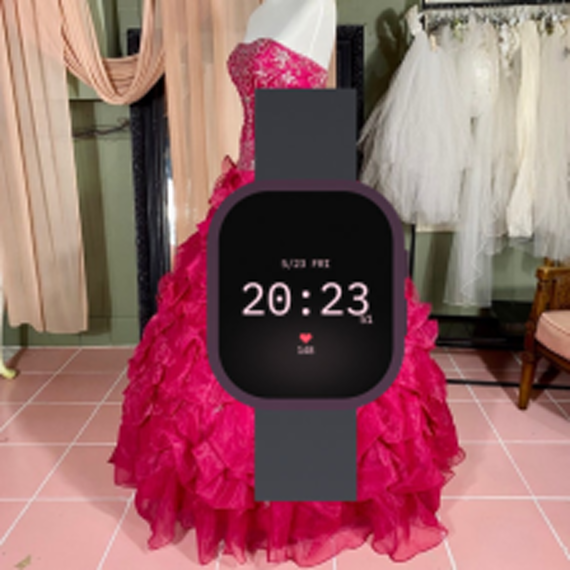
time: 20:23
